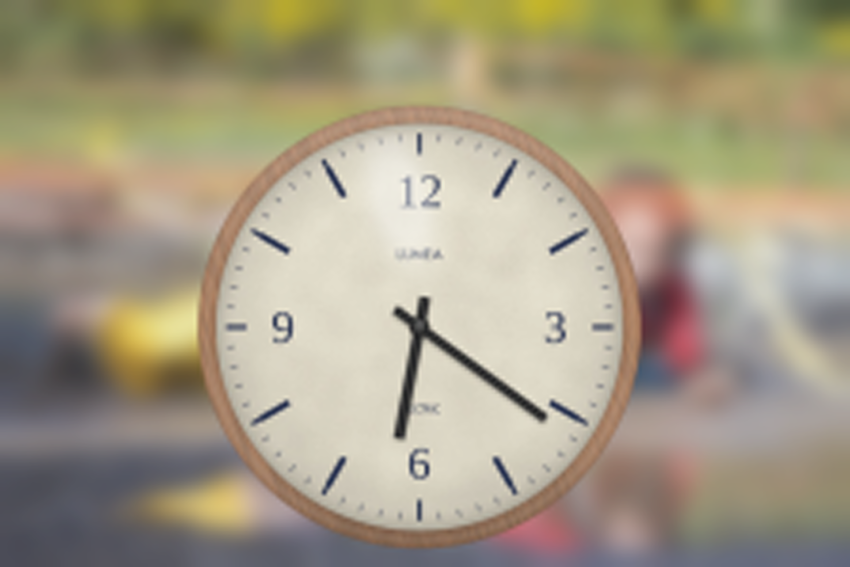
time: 6:21
